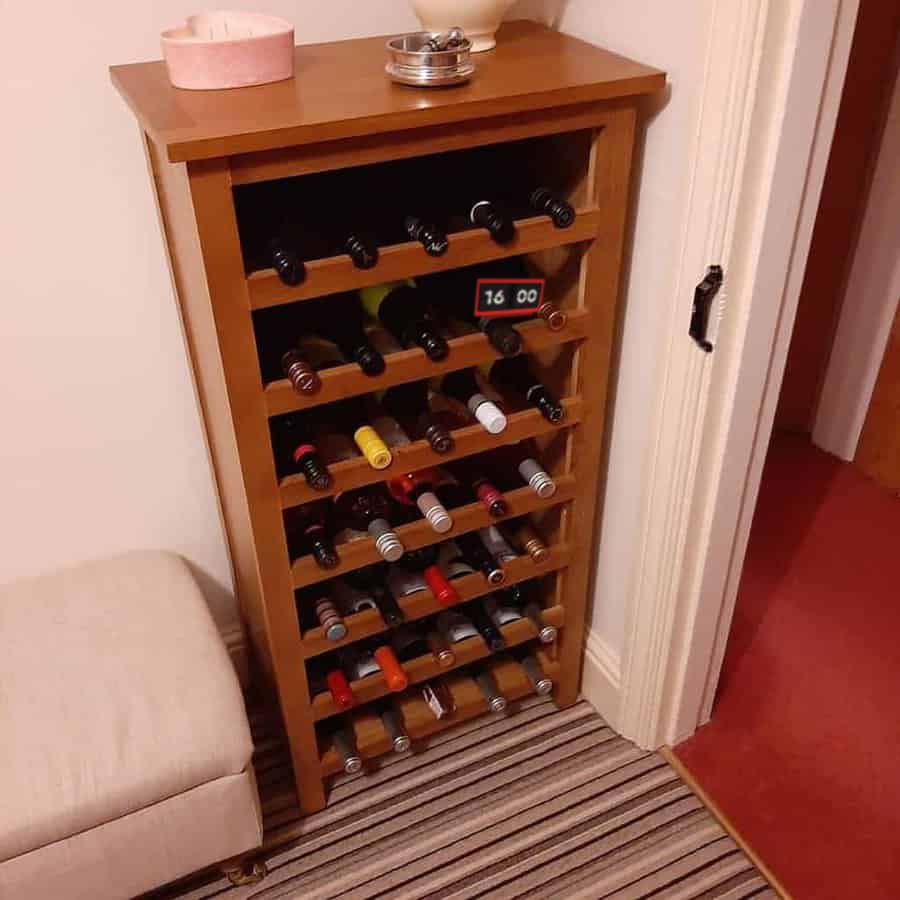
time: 16:00
